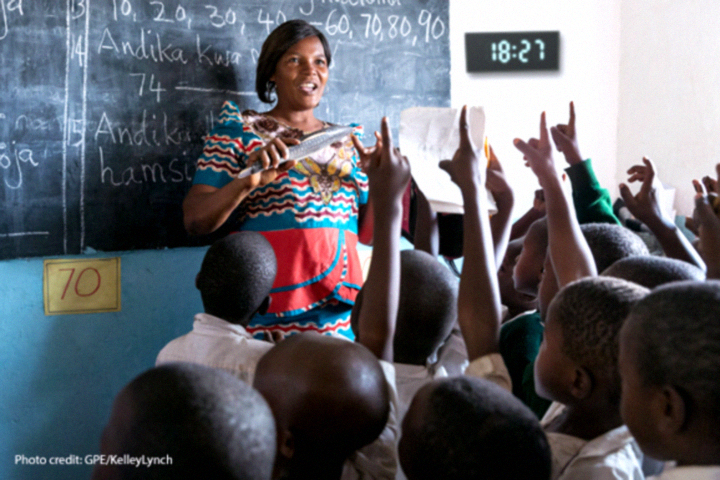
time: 18:27
